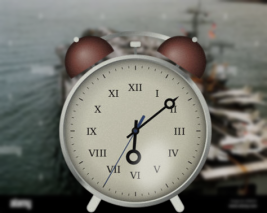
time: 6:08:35
